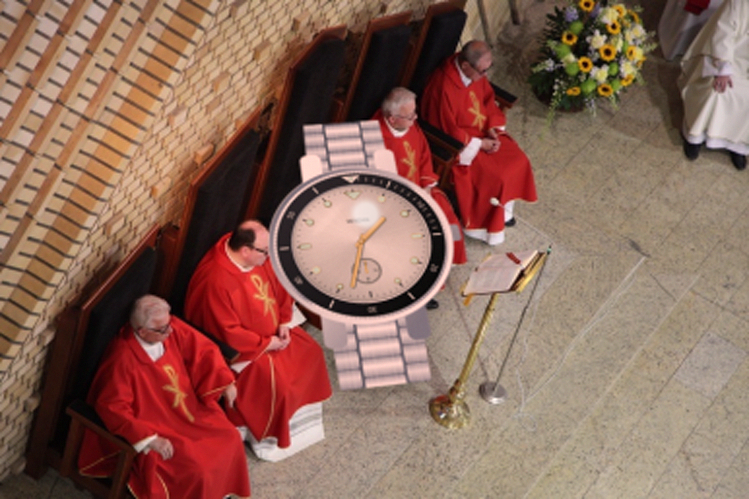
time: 1:33
